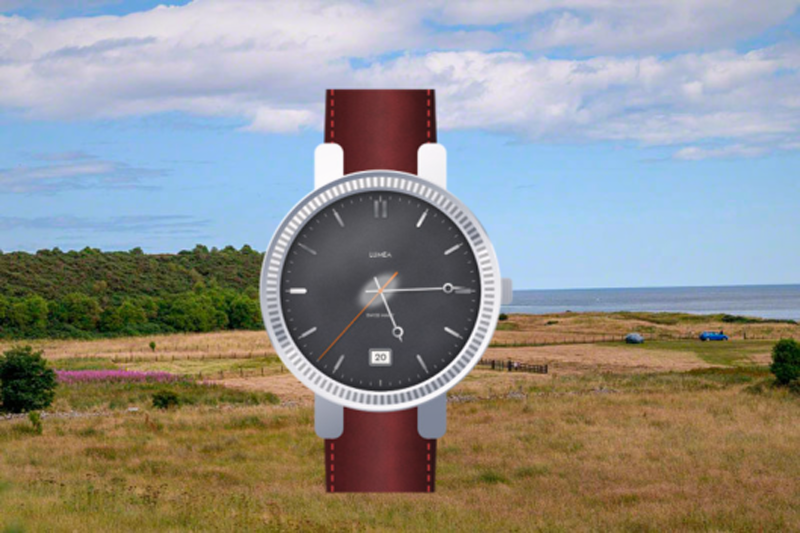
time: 5:14:37
